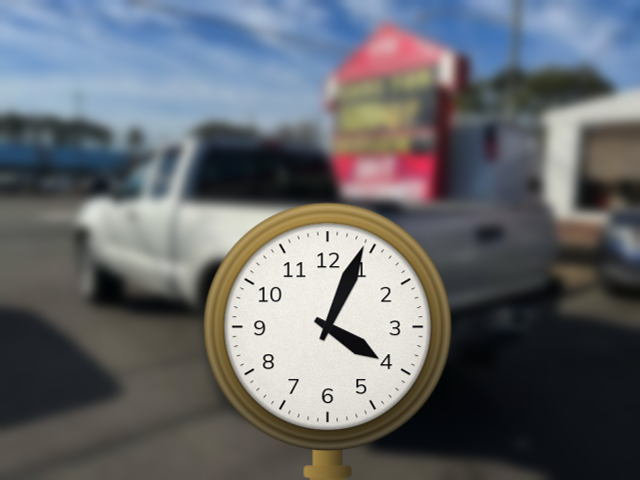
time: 4:04
